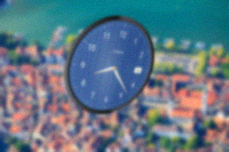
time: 8:23
